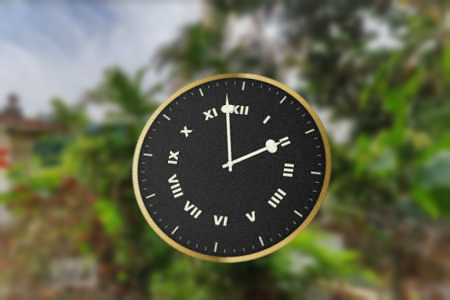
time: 1:58
